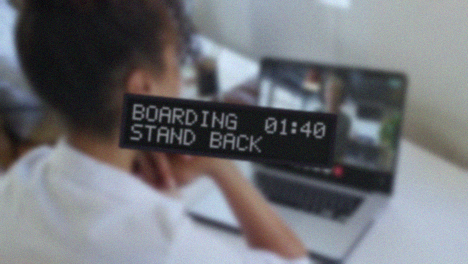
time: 1:40
